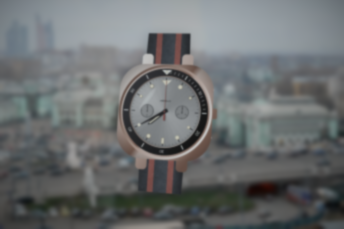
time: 7:40
